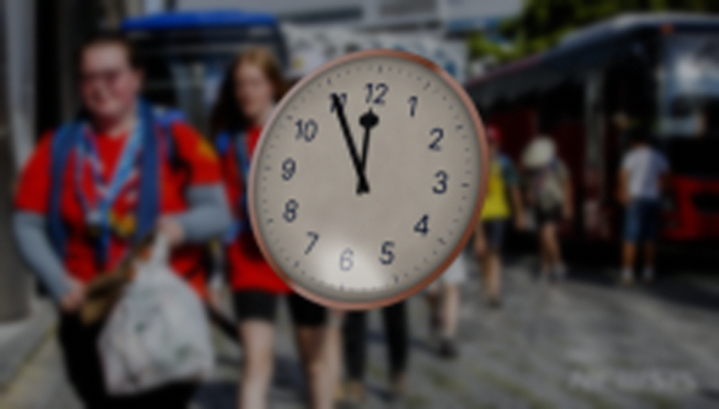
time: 11:55
